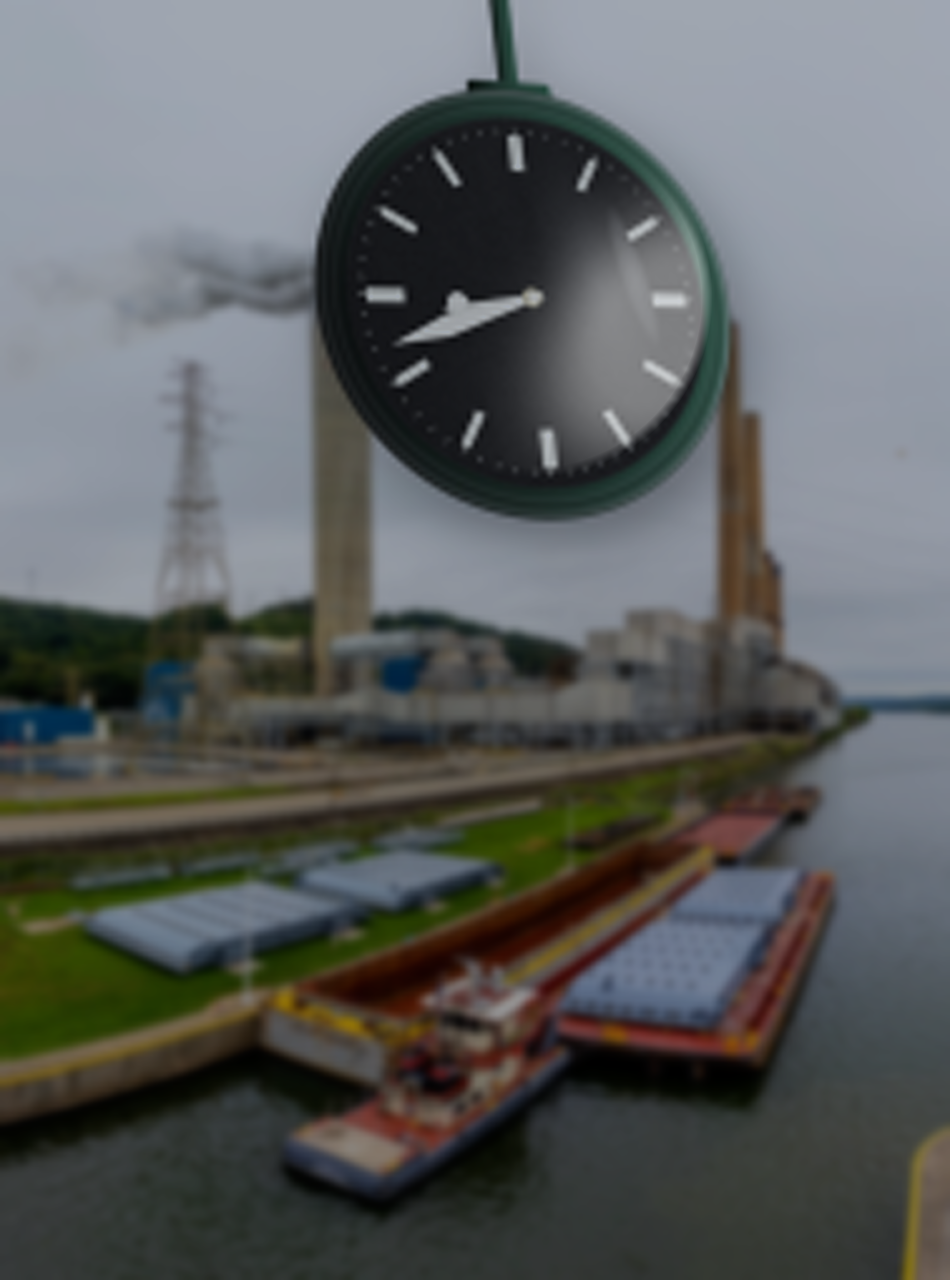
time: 8:42
